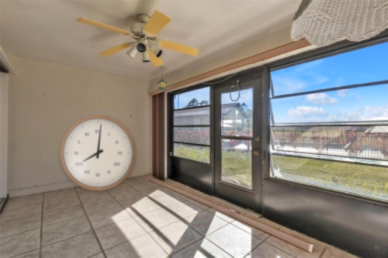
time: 8:01
